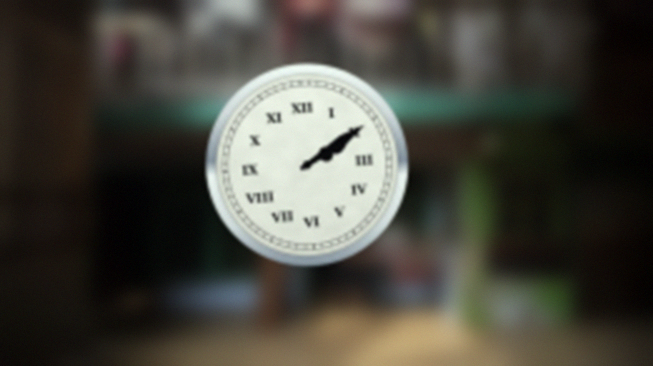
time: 2:10
